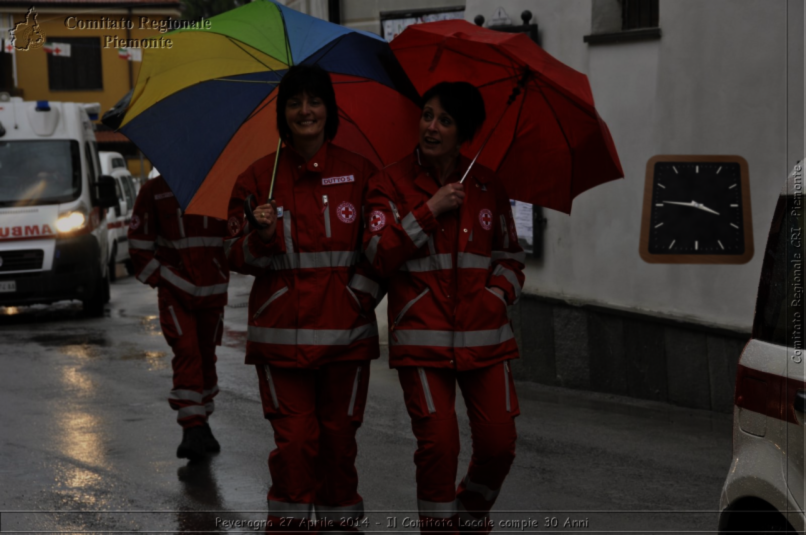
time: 3:46
